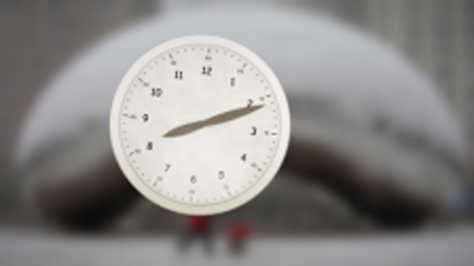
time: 8:11
